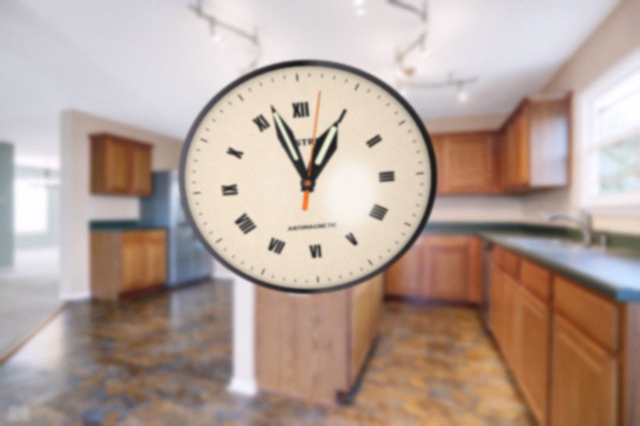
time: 12:57:02
